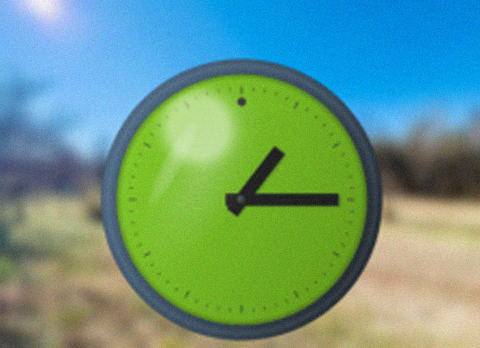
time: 1:15
